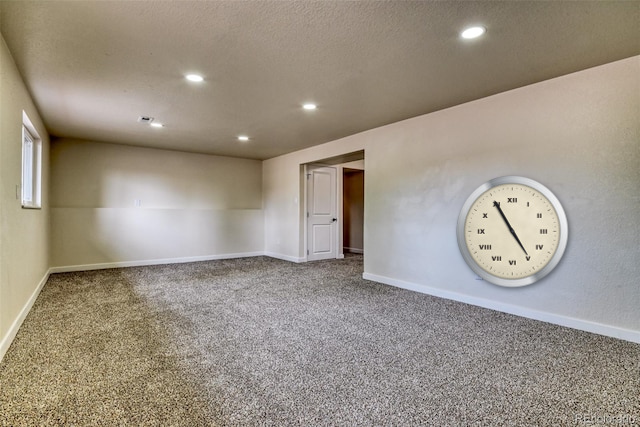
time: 4:55
